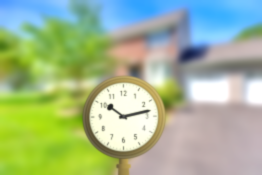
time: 10:13
